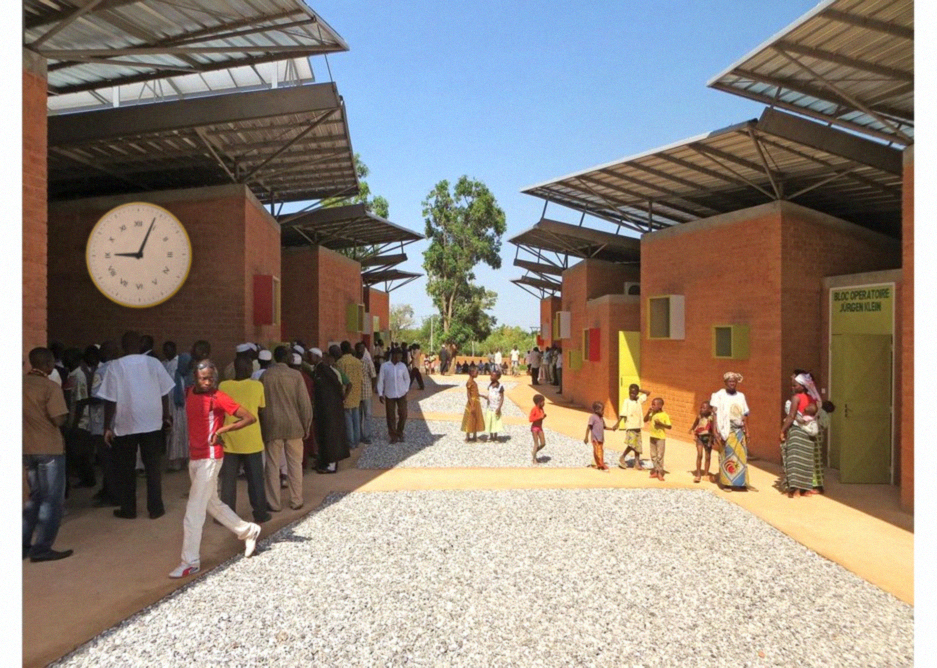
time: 9:04
